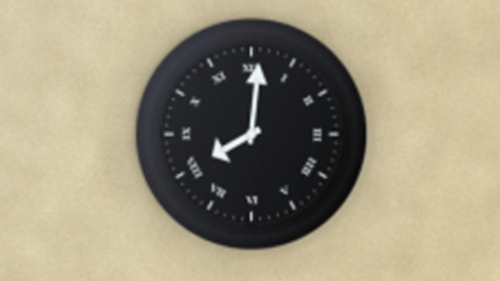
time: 8:01
